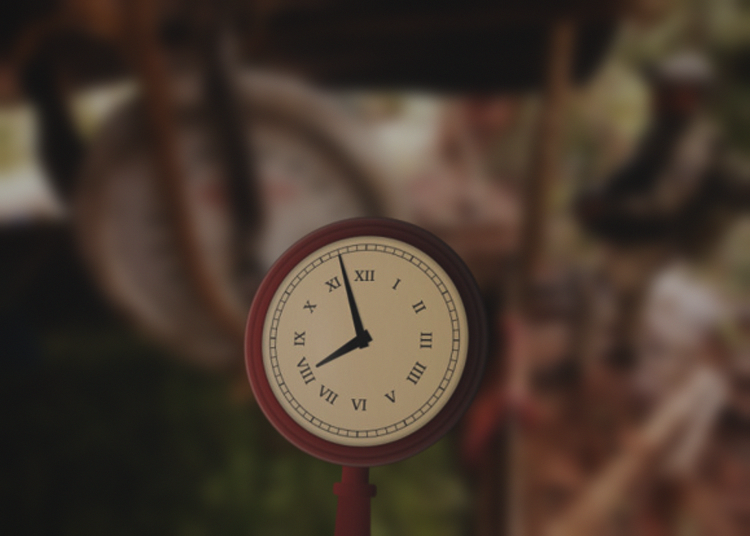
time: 7:57
